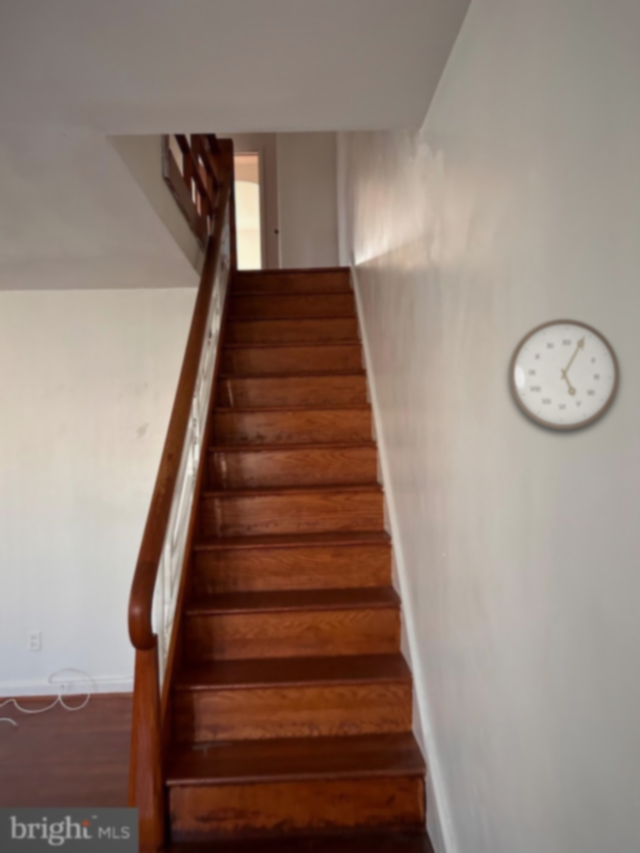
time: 5:04
